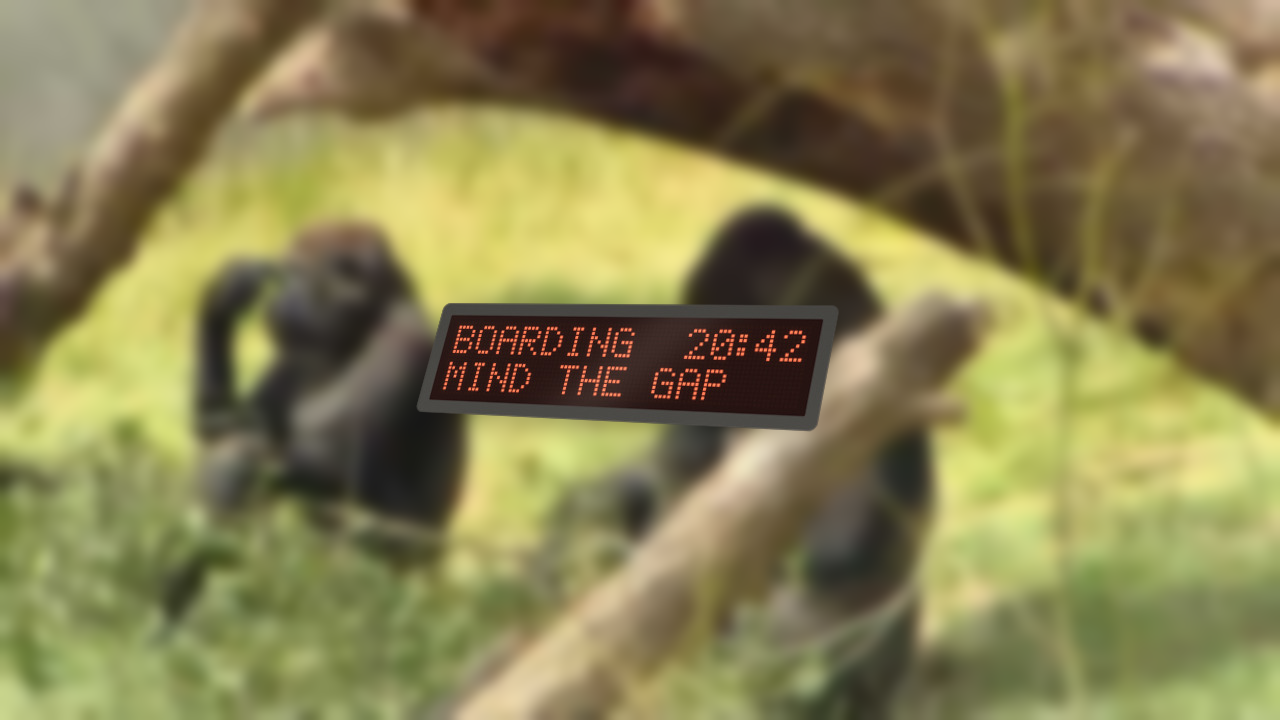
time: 20:42
